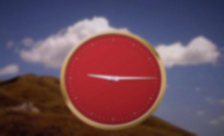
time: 9:15
